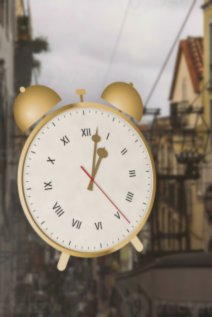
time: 1:02:24
